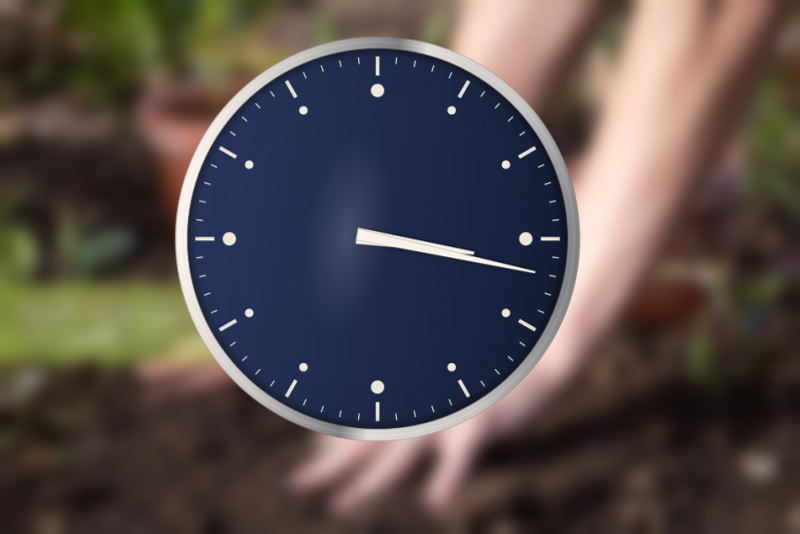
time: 3:17
